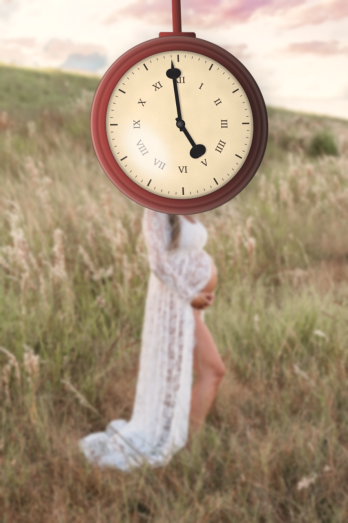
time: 4:59
